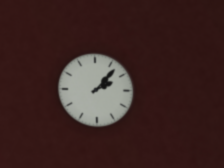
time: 2:07
